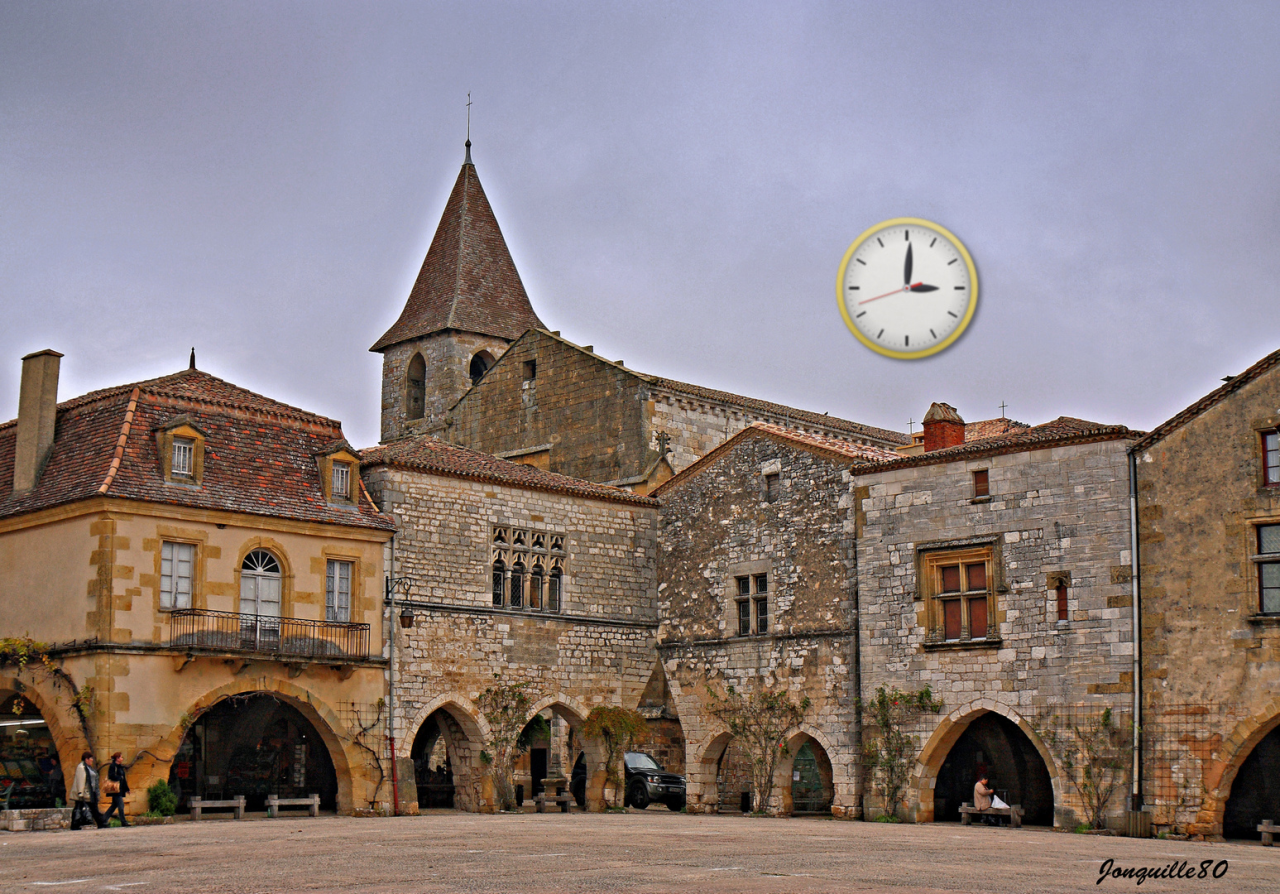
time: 3:00:42
